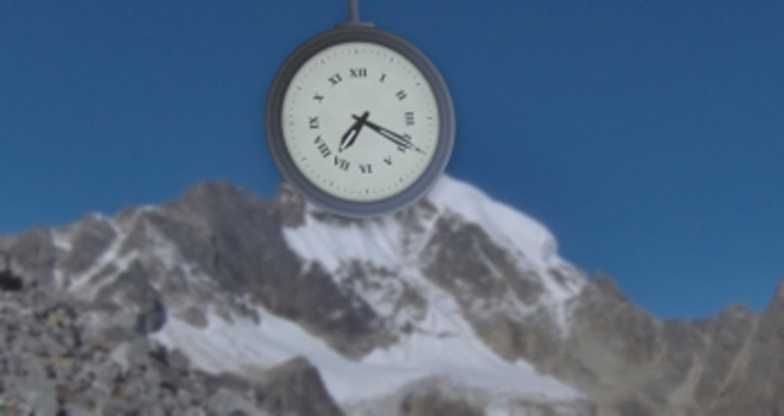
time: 7:20
